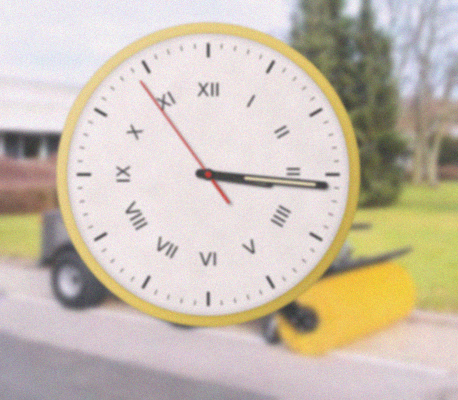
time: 3:15:54
